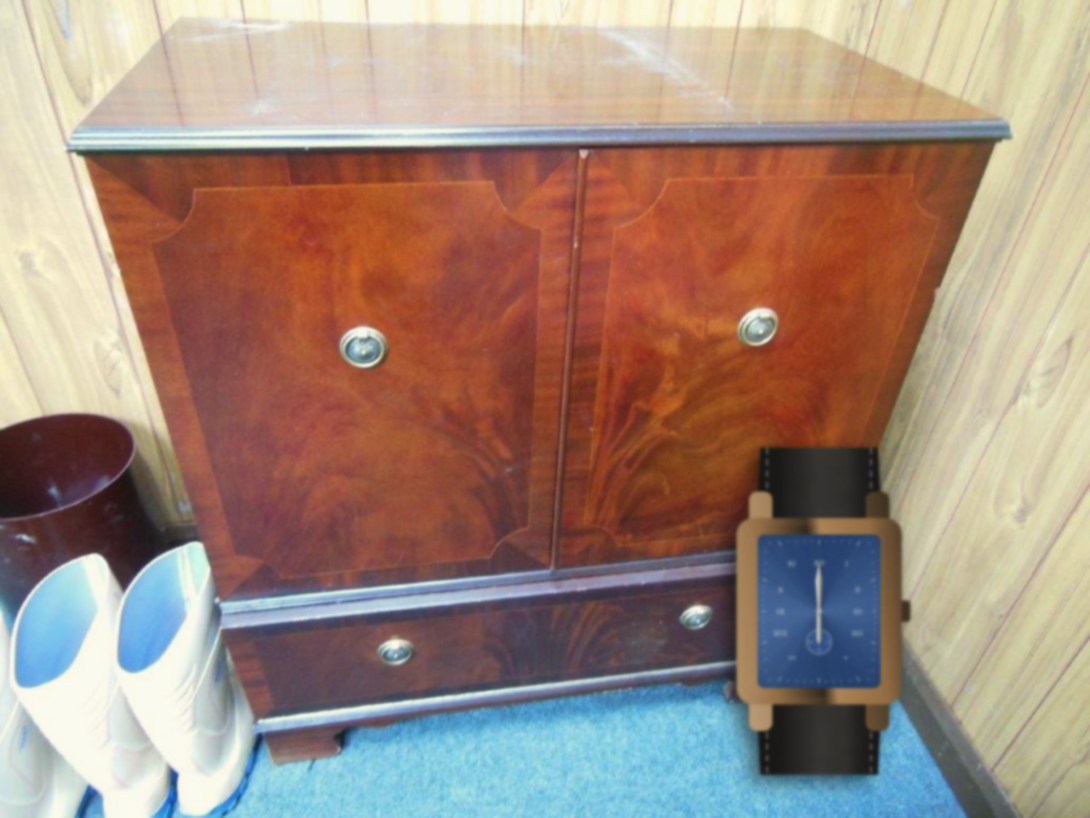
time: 6:00
